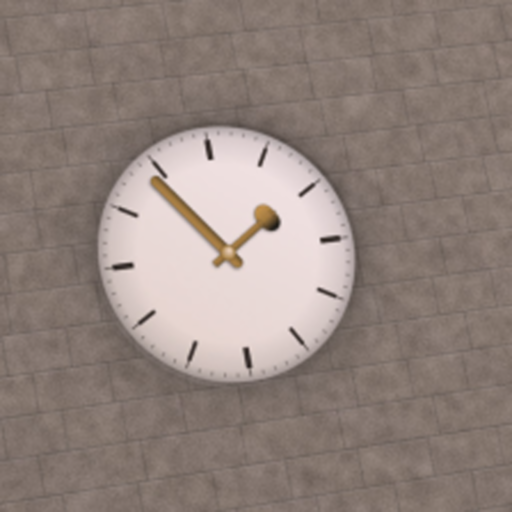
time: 1:54
